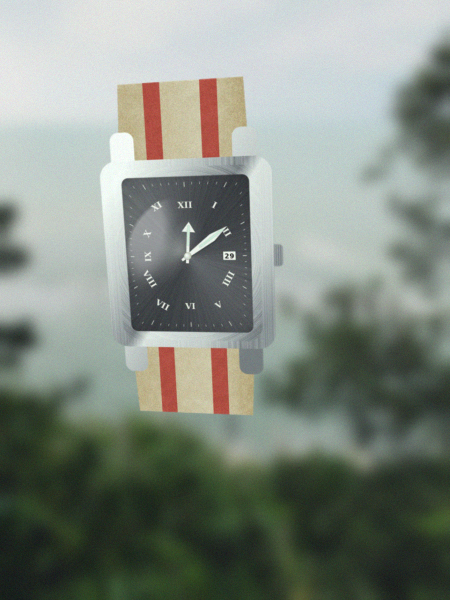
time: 12:09
